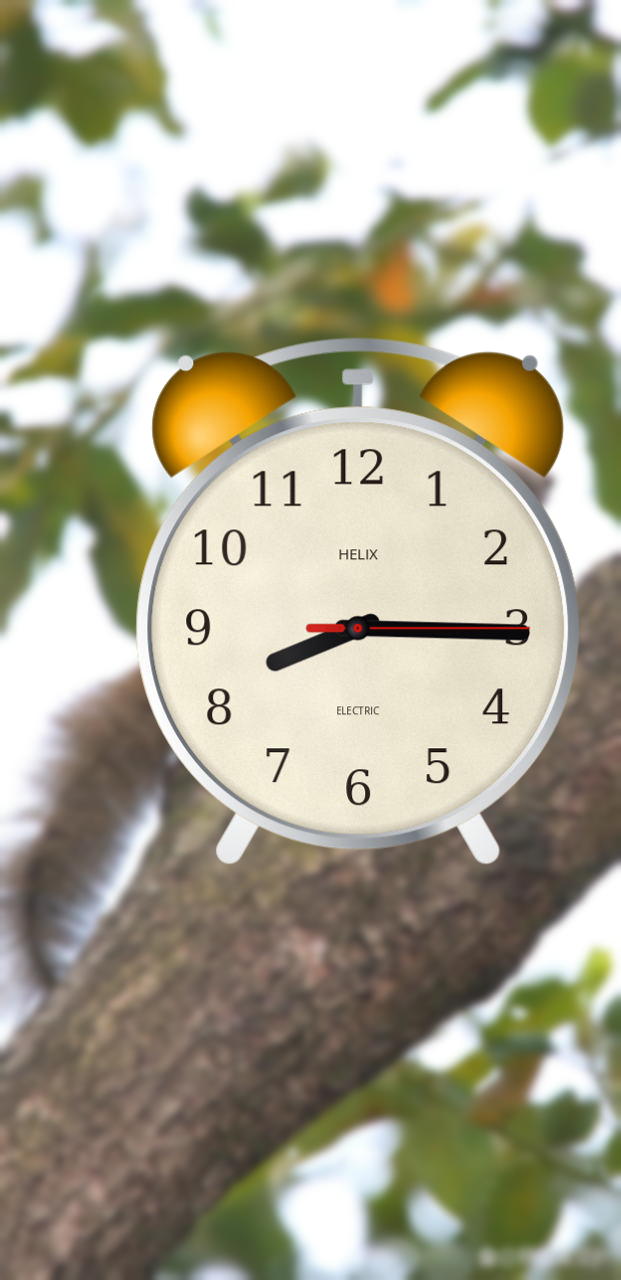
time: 8:15:15
